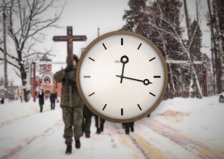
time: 12:17
